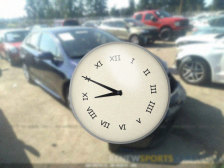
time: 8:50
